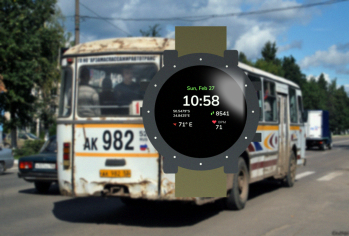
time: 10:58
